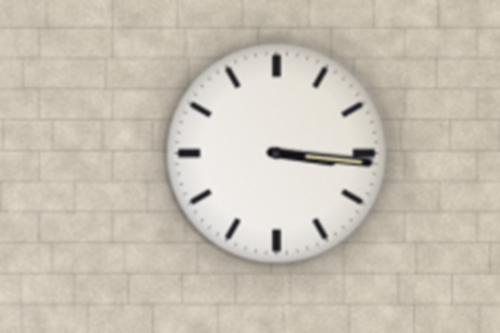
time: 3:16
